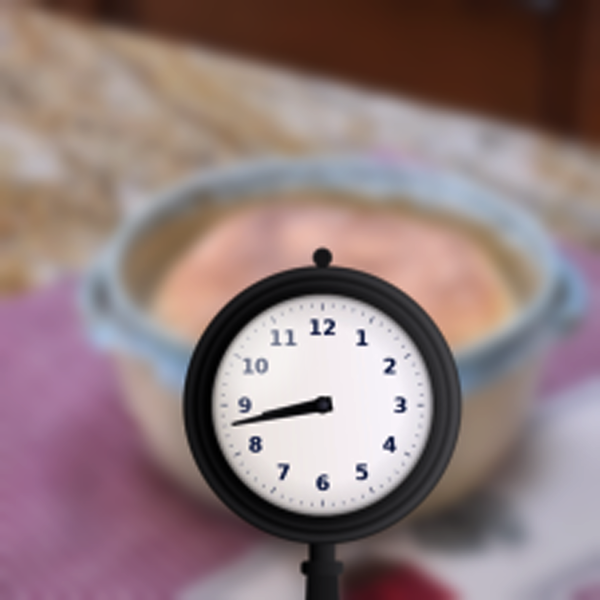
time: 8:43
